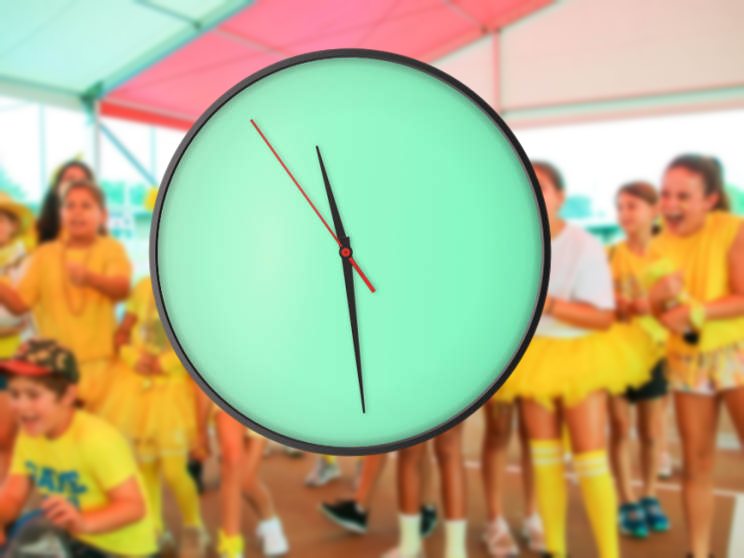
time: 11:28:54
